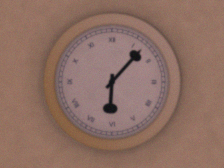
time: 6:07
